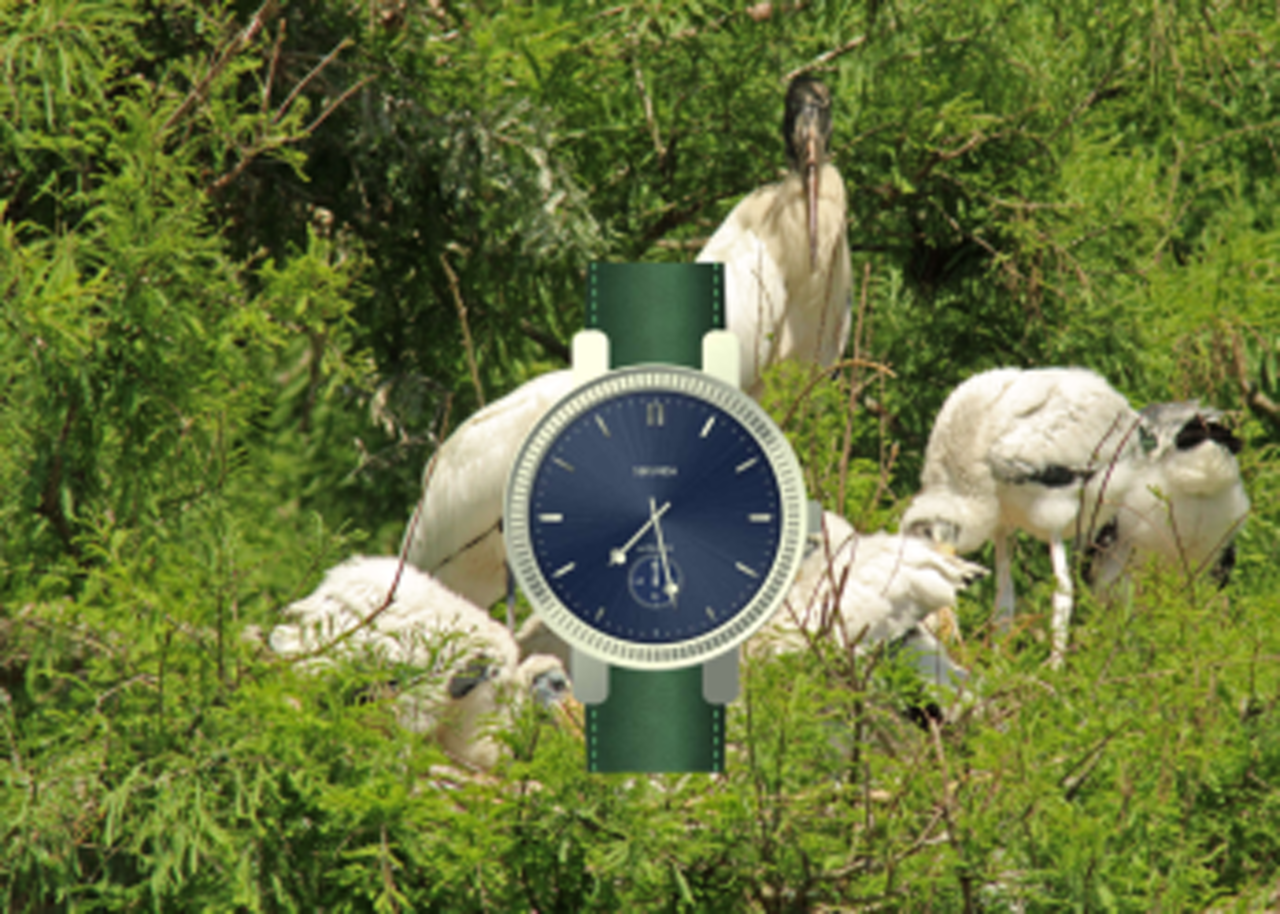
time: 7:28
